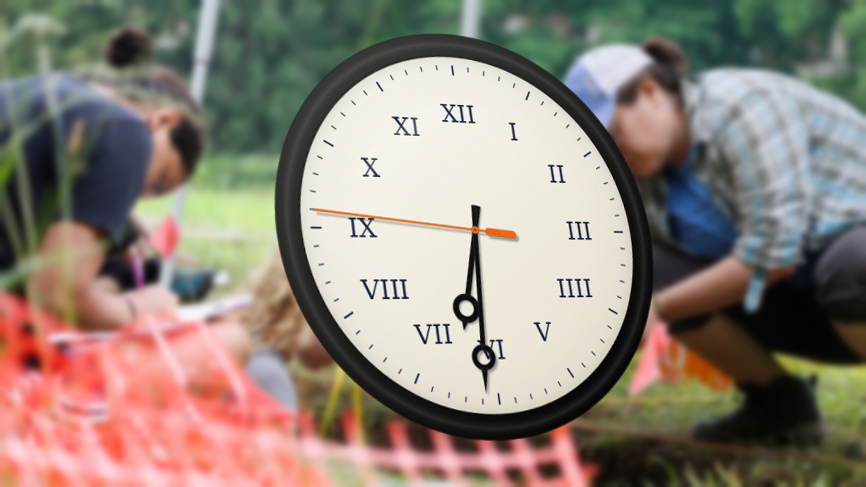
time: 6:30:46
